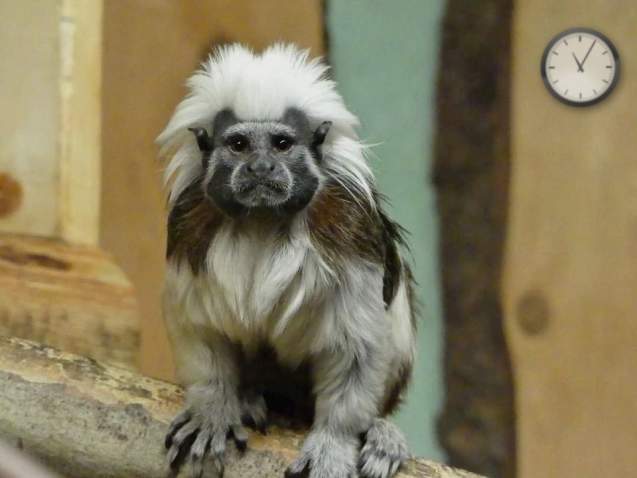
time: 11:05
